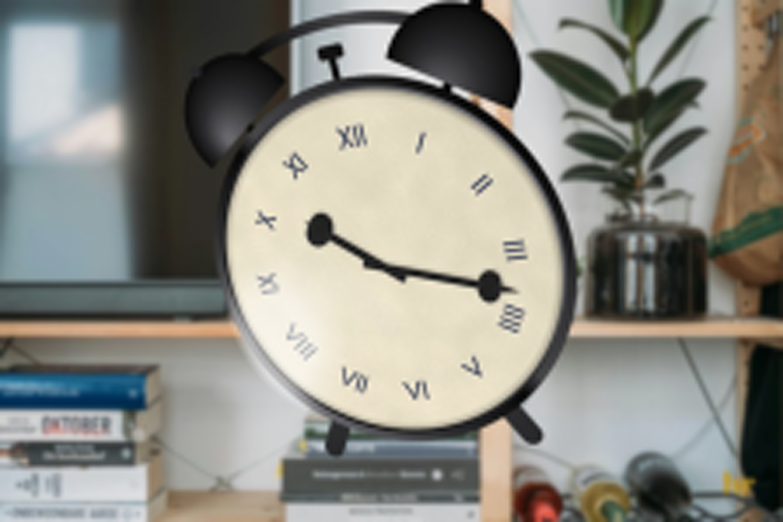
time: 10:18
